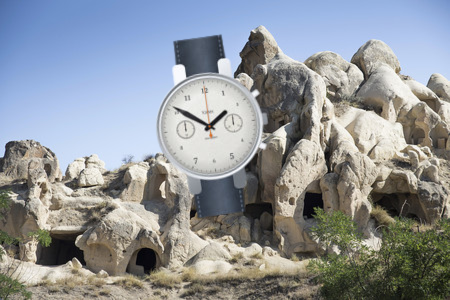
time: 1:51
